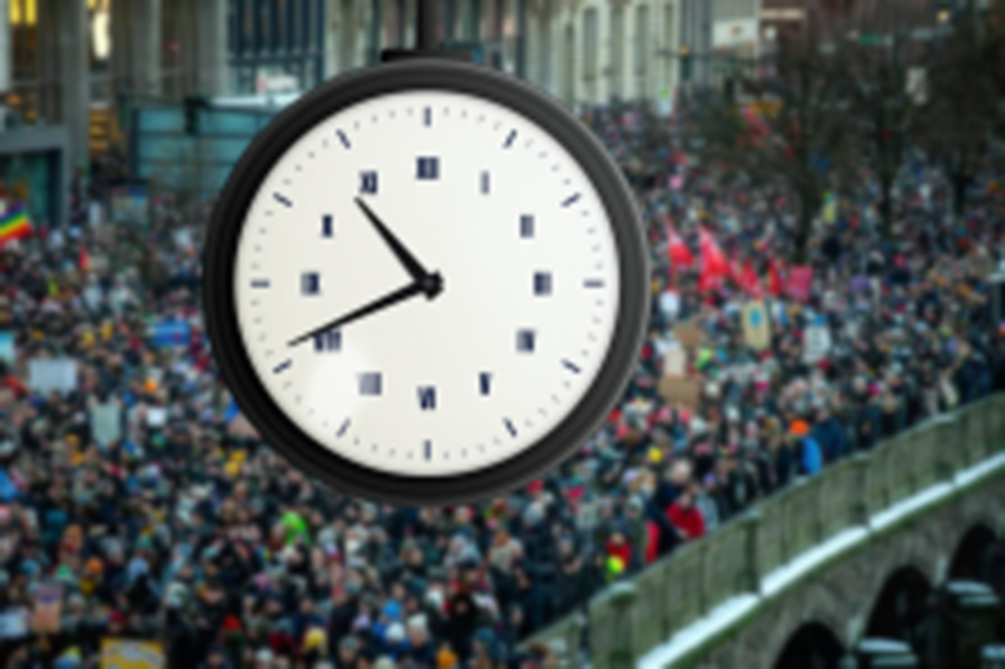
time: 10:41
